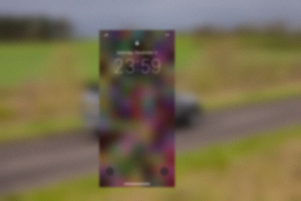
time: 23:59
